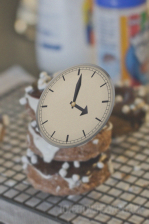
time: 4:01
